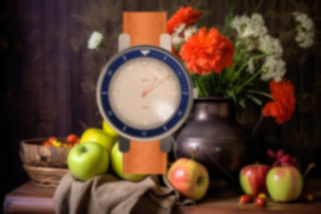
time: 1:09
